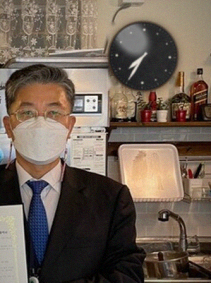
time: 7:35
